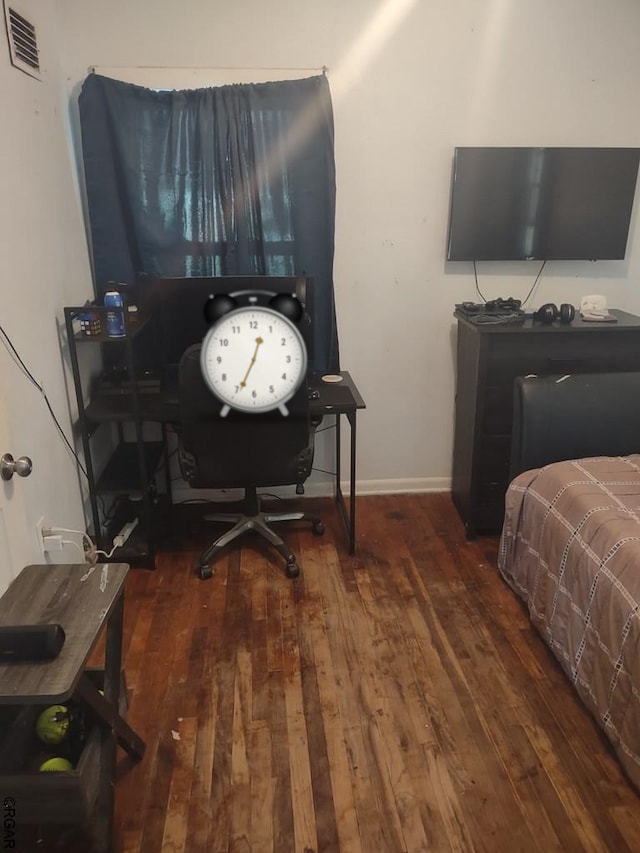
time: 12:34
